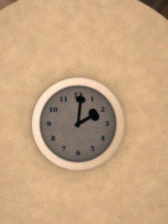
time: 2:01
